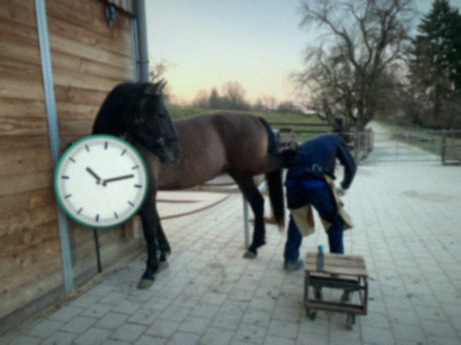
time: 10:12
